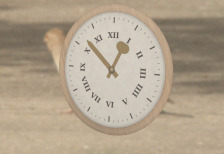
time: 12:52
